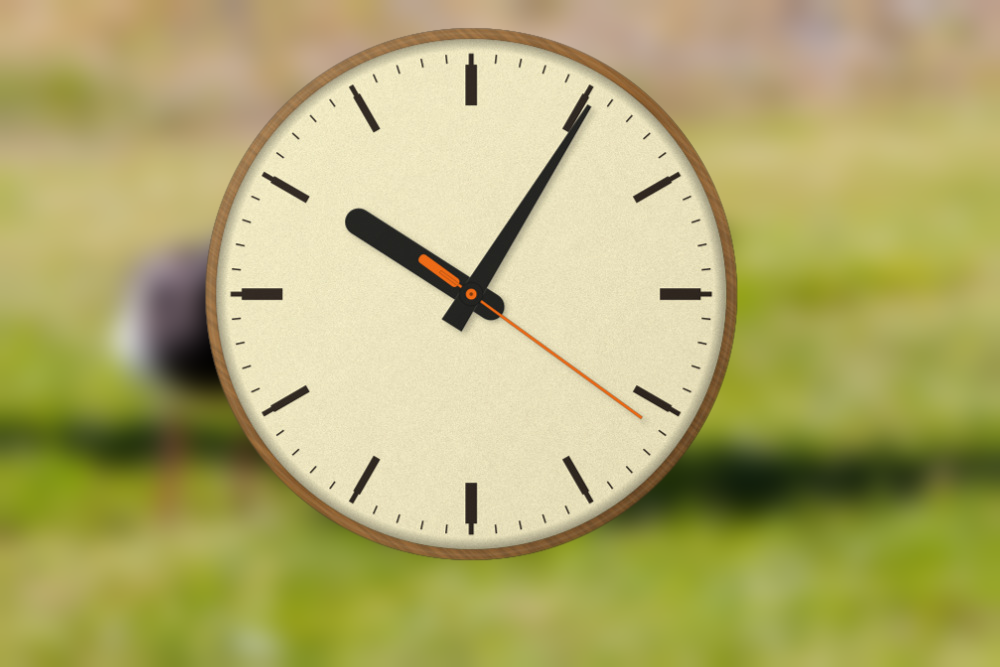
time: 10:05:21
